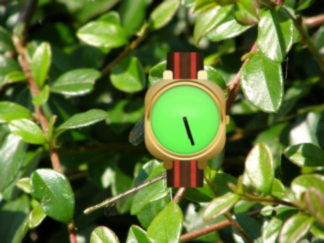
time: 5:27
